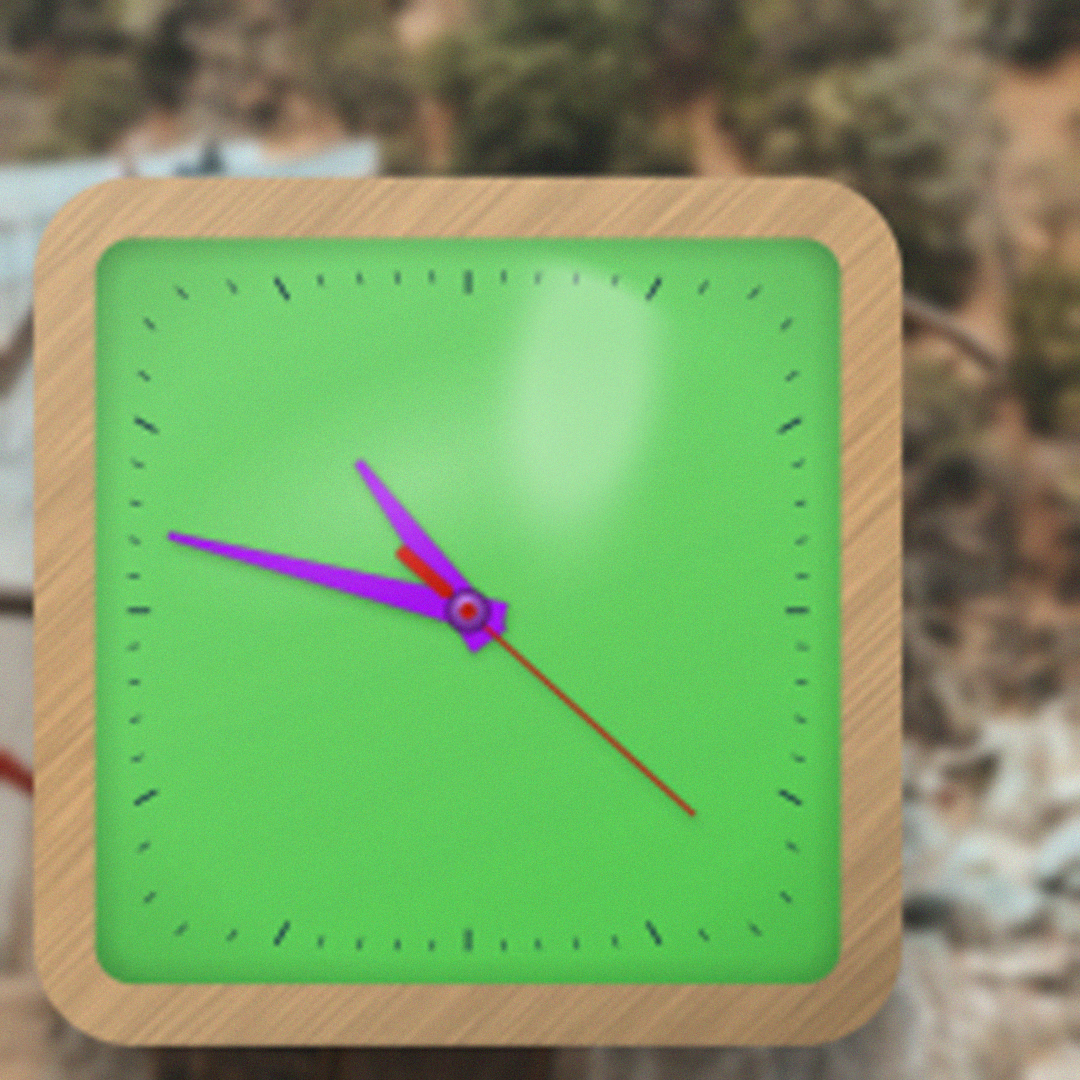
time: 10:47:22
